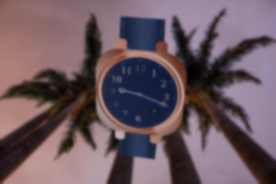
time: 9:18
